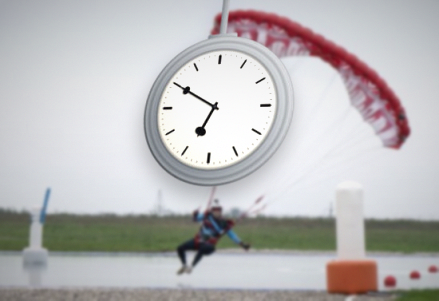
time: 6:50
